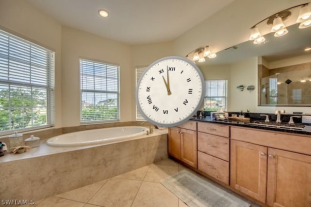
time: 10:58
